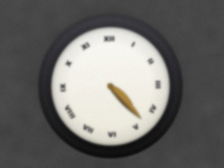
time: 4:23
